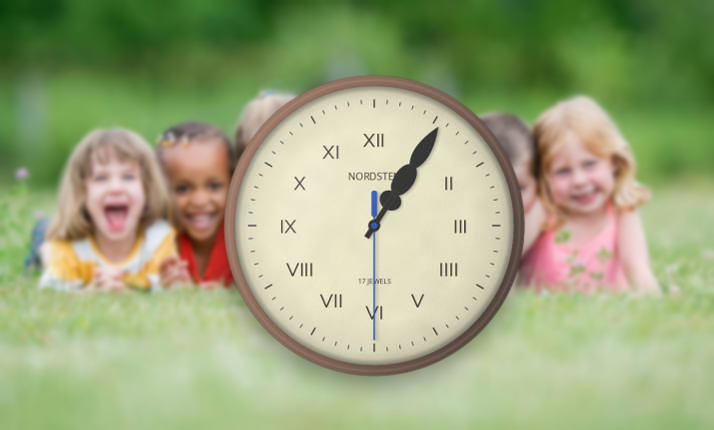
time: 1:05:30
